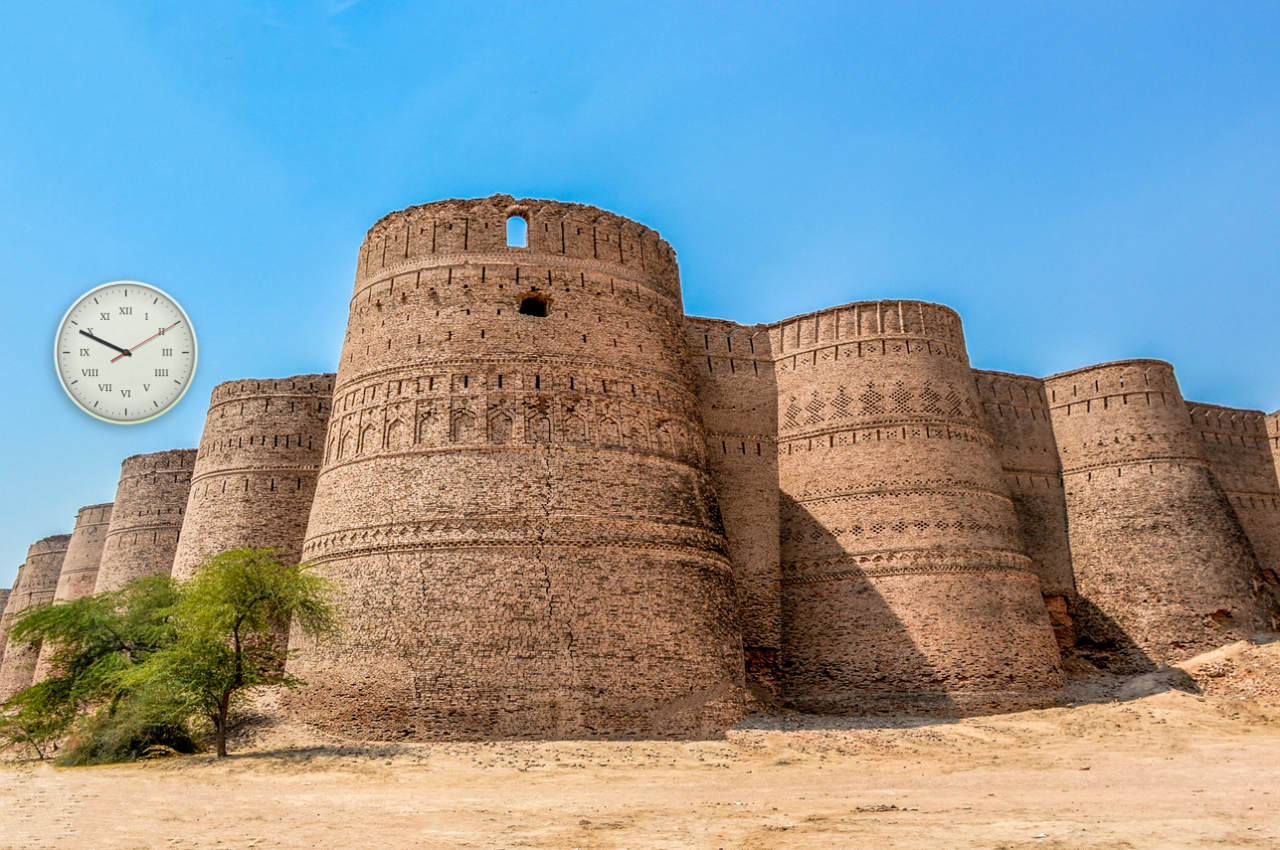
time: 9:49:10
